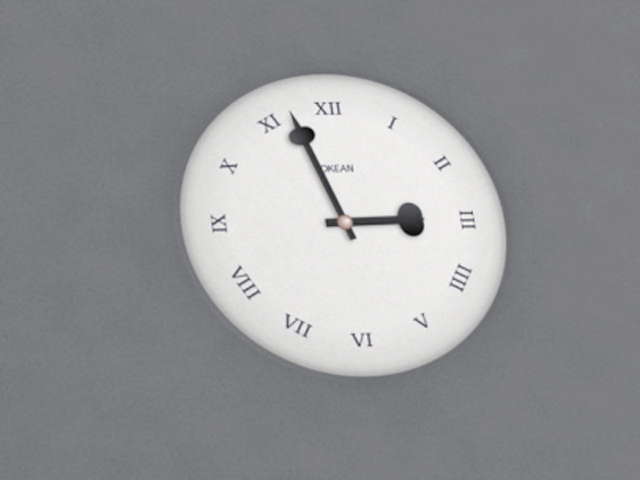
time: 2:57
